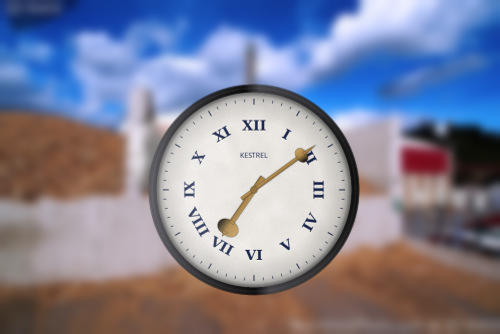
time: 7:09
